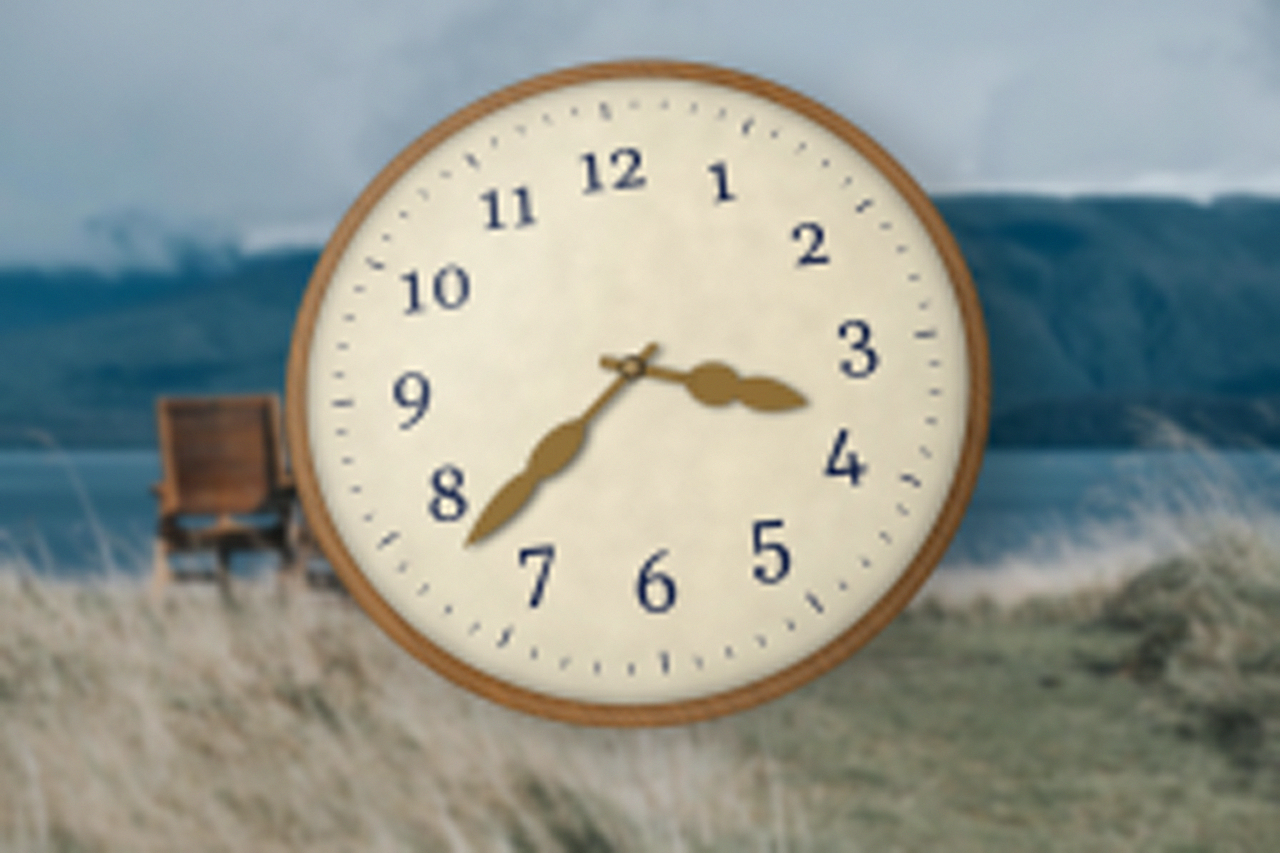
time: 3:38
